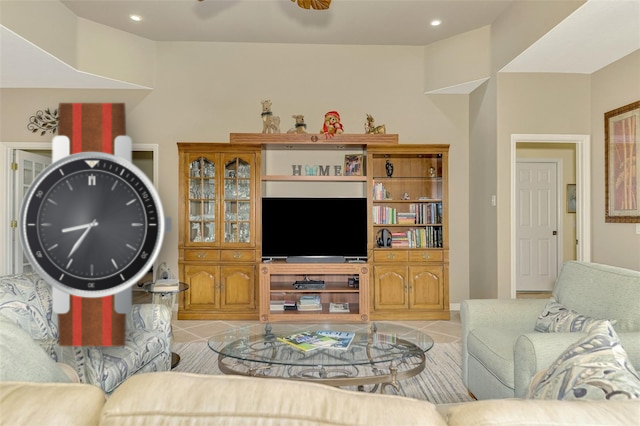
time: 8:36
